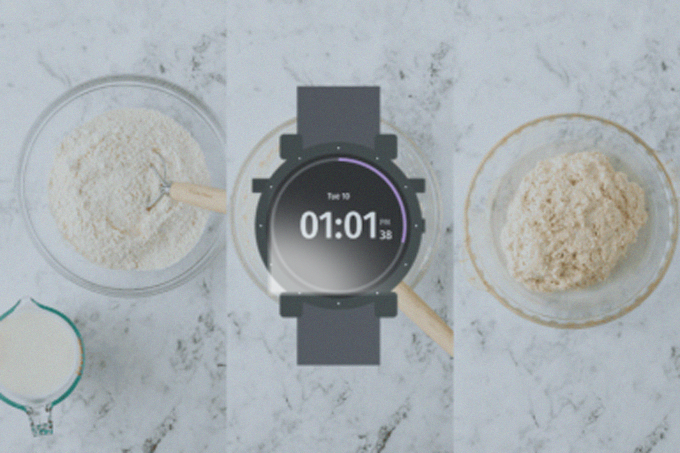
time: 1:01:38
